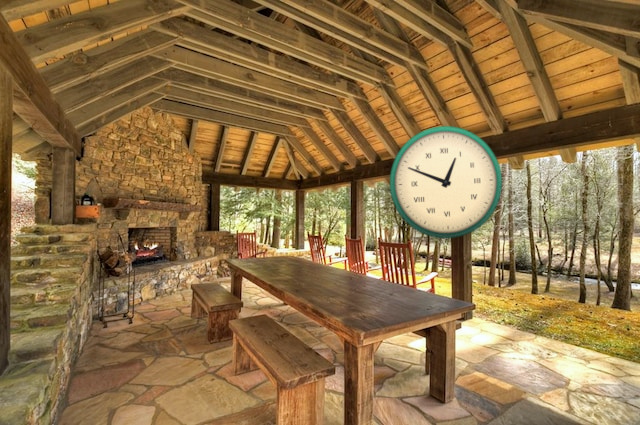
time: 12:49
